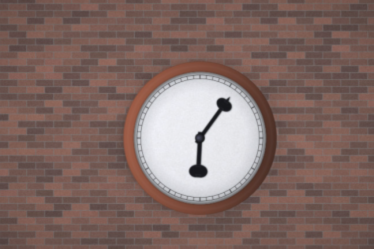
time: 6:06
